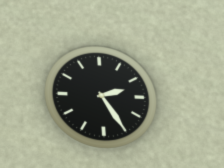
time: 2:25
